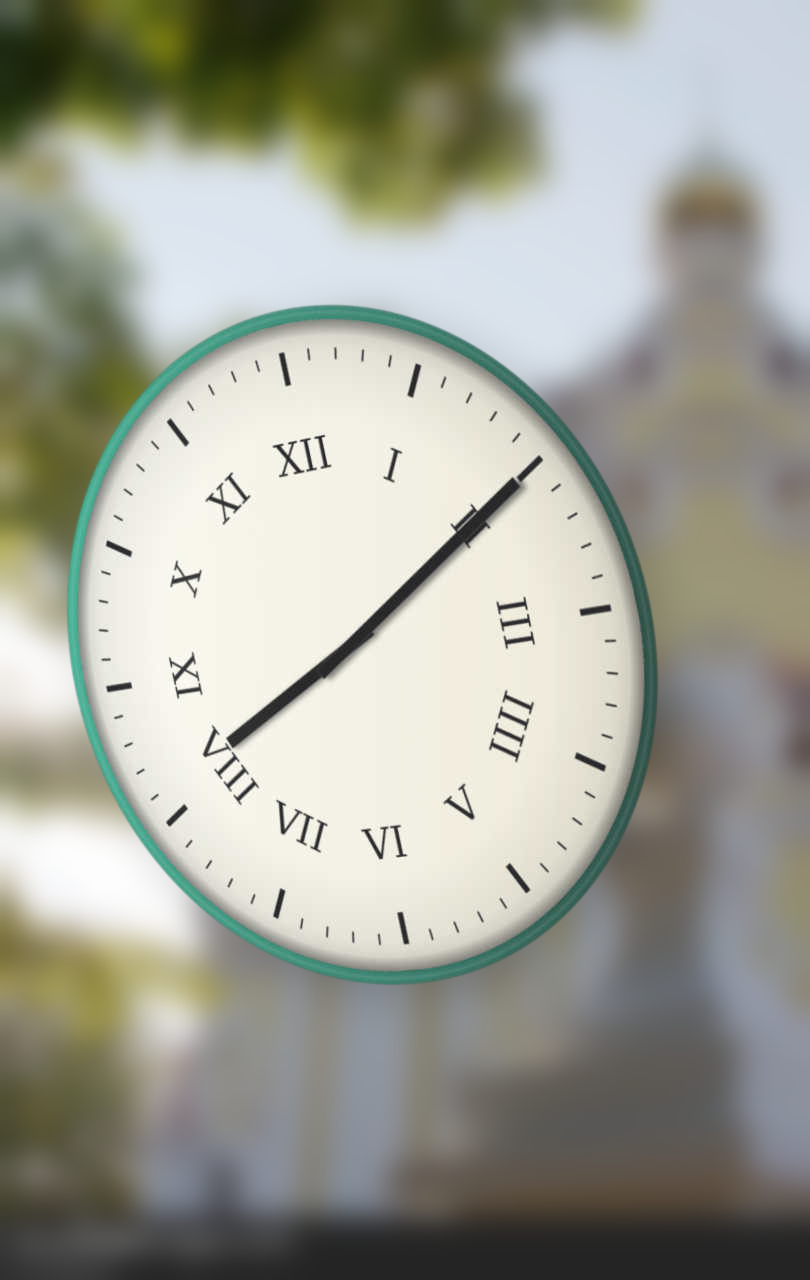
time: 8:10
